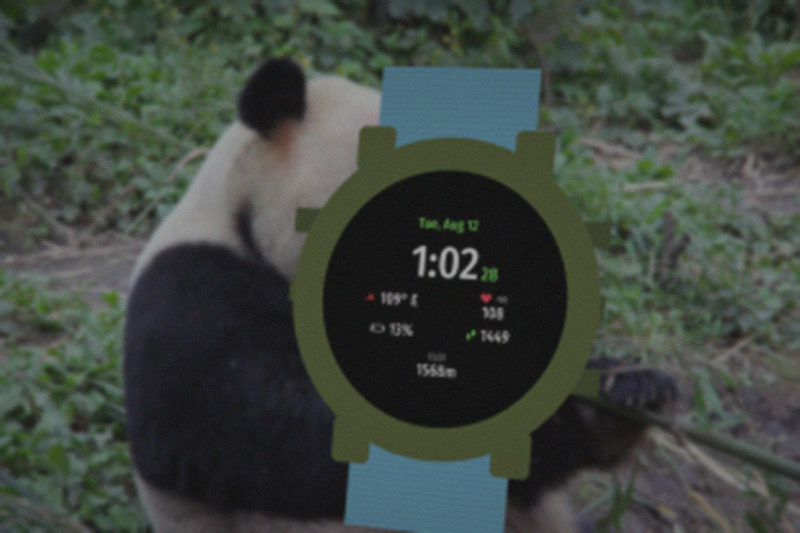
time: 1:02
